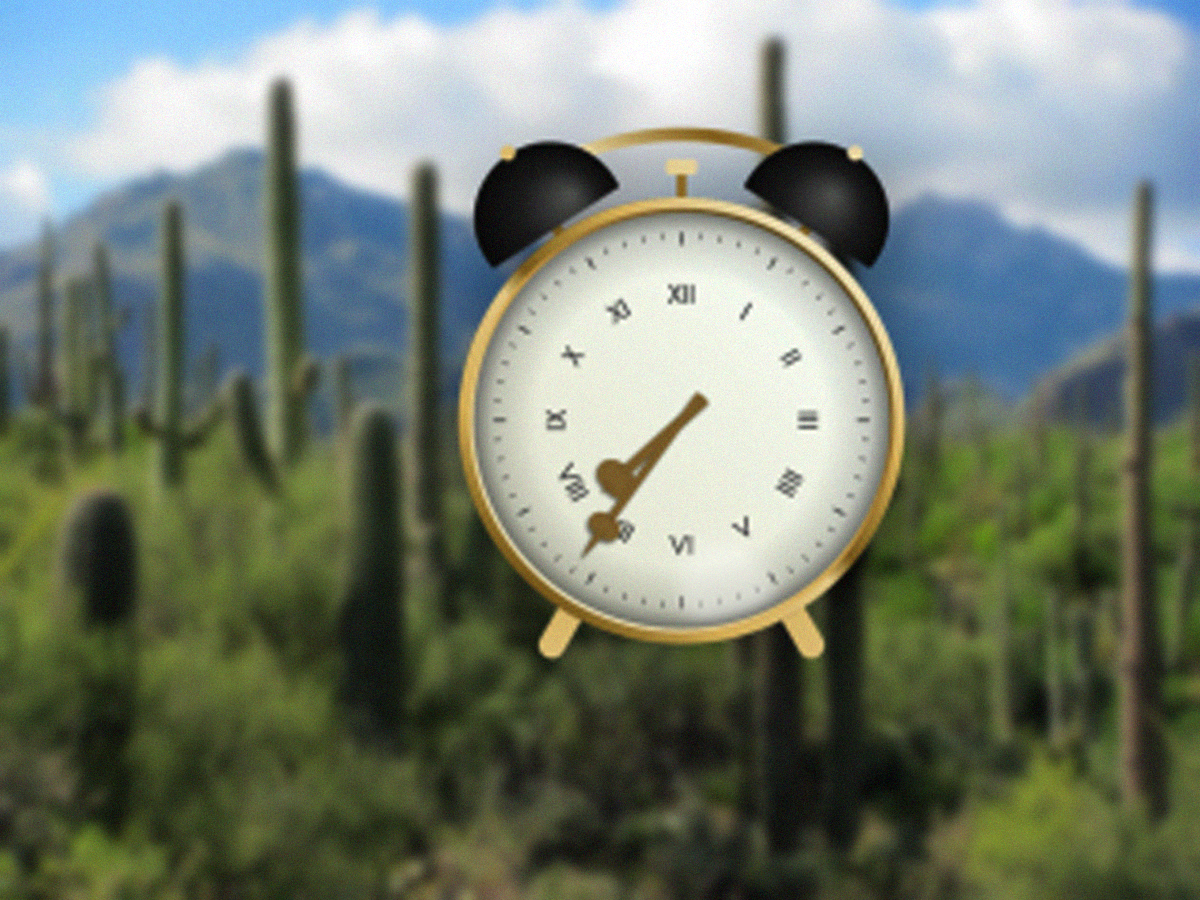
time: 7:36
